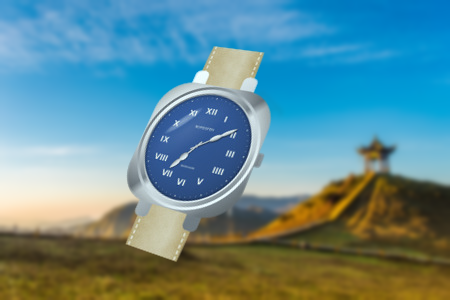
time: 7:09
